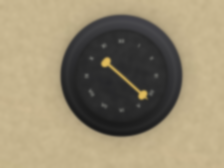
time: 10:22
